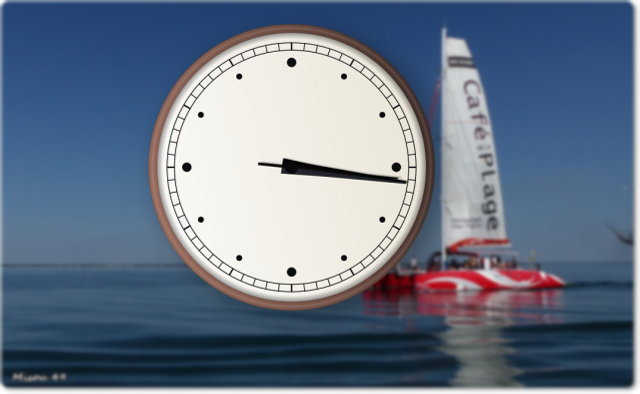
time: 3:16:16
